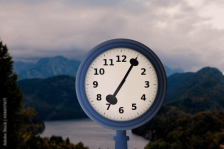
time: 7:05
